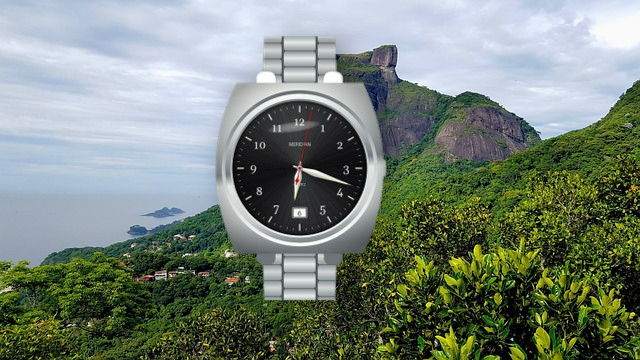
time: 6:18:02
